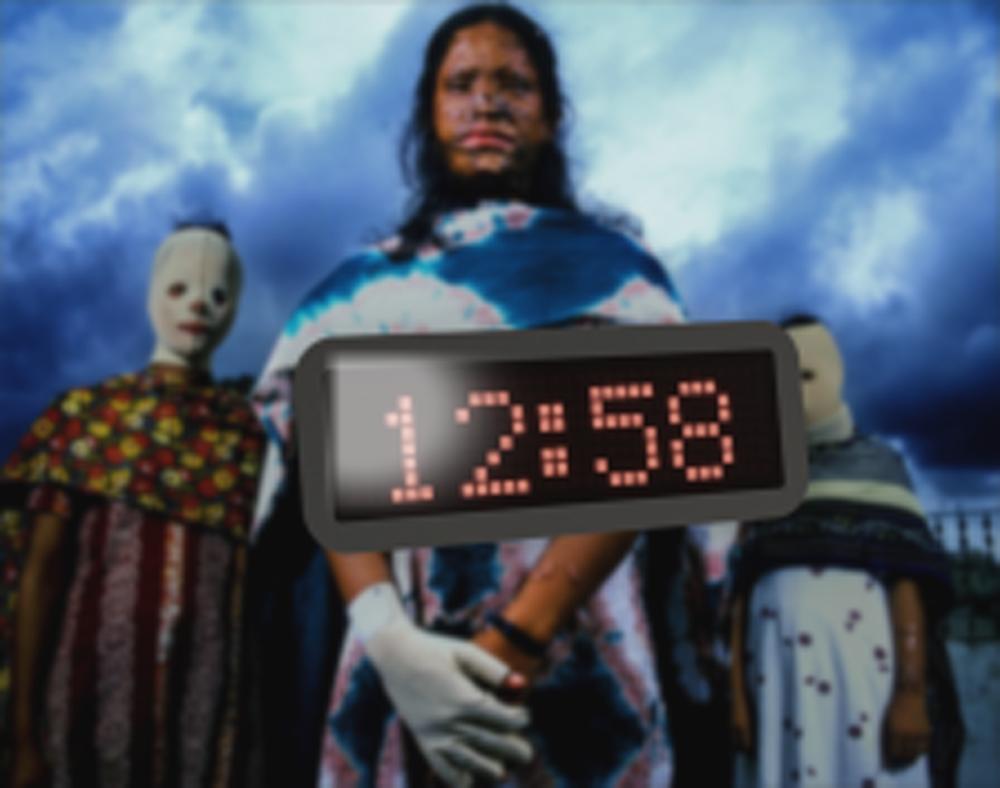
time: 12:58
